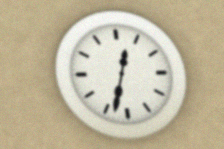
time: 12:33
